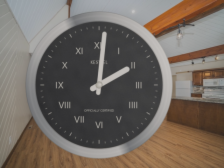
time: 2:01
